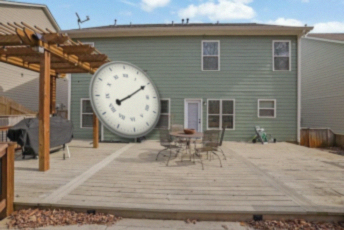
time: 8:10
